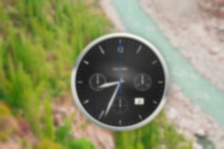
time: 8:34
